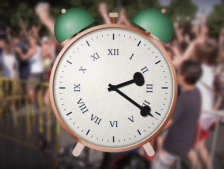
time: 2:21
